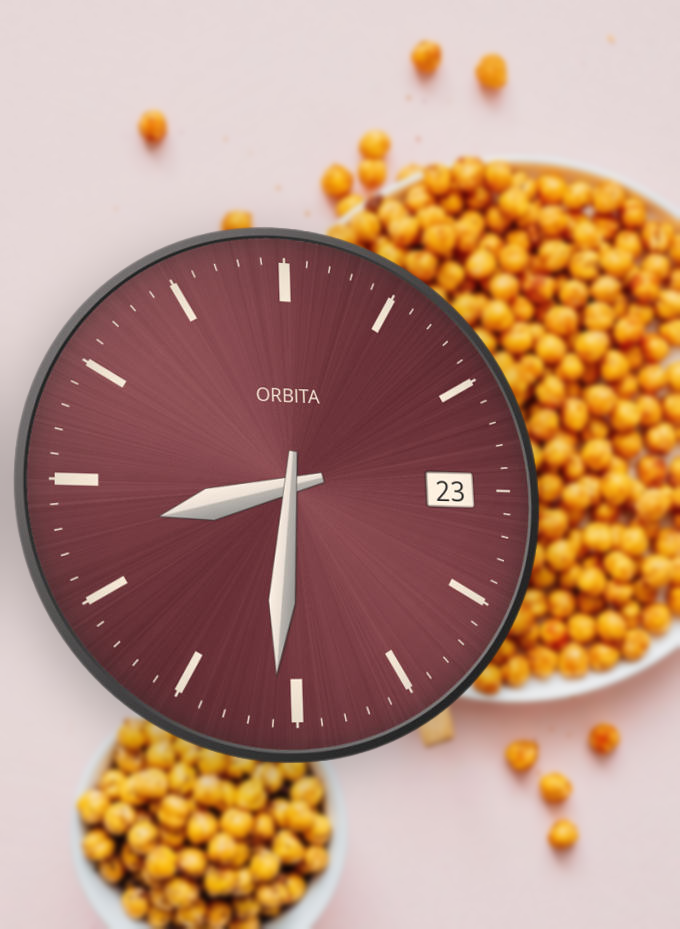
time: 8:31
